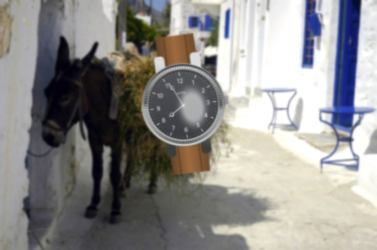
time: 7:56
